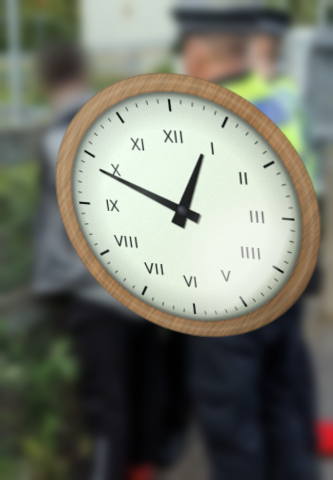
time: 12:49
